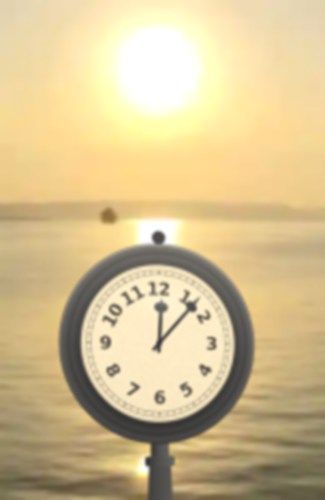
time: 12:07
